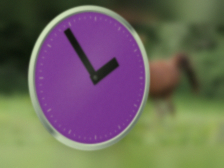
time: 1:54
